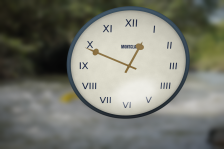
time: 12:49
